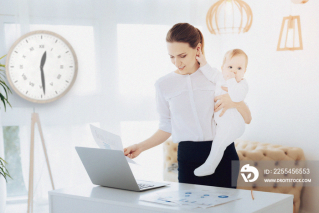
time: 12:29
